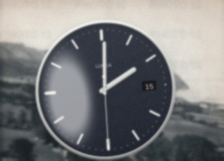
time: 2:00:30
